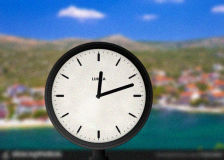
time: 12:12
